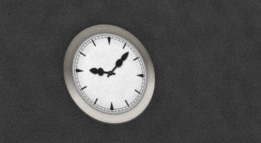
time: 9:07
